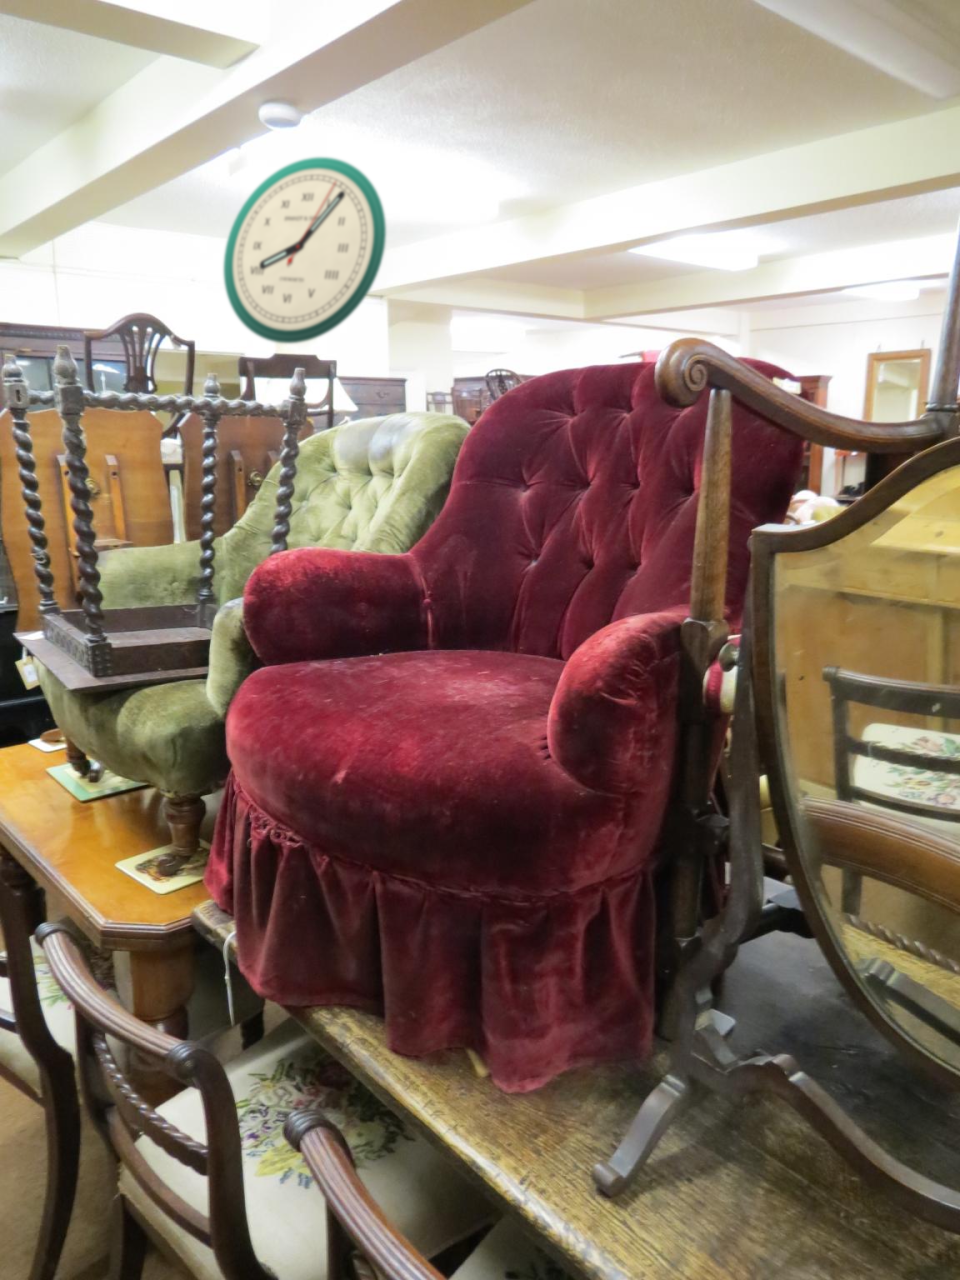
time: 8:06:04
